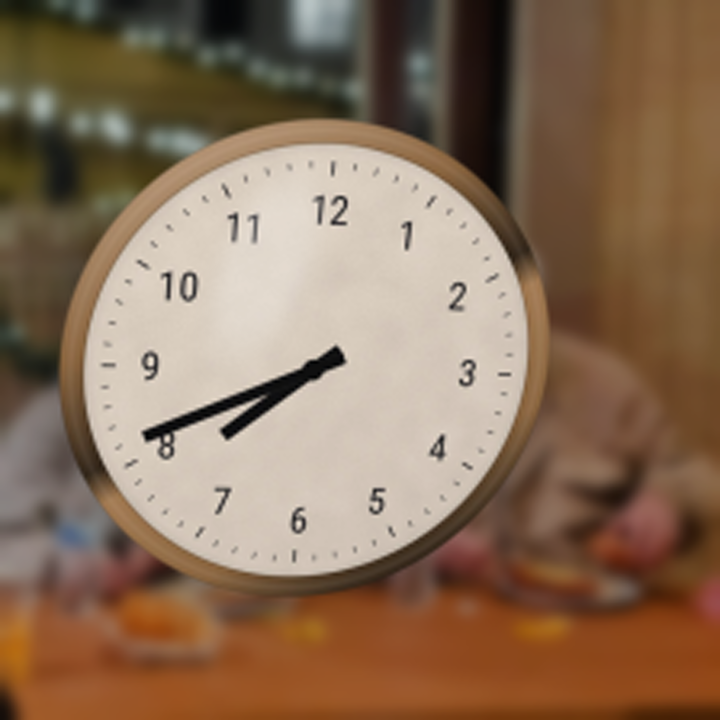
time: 7:41
